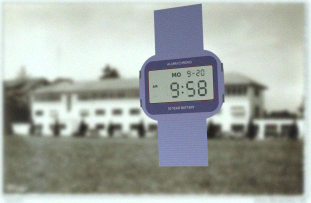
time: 9:58
